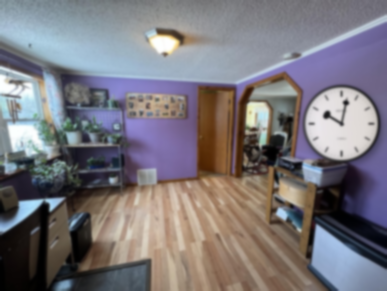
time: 10:02
